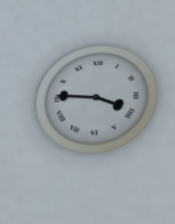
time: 3:46
